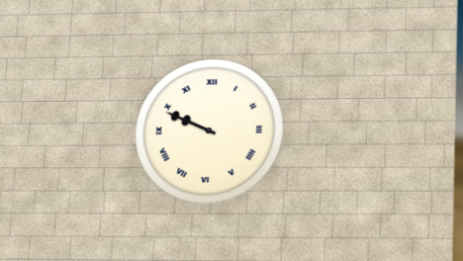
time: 9:49
